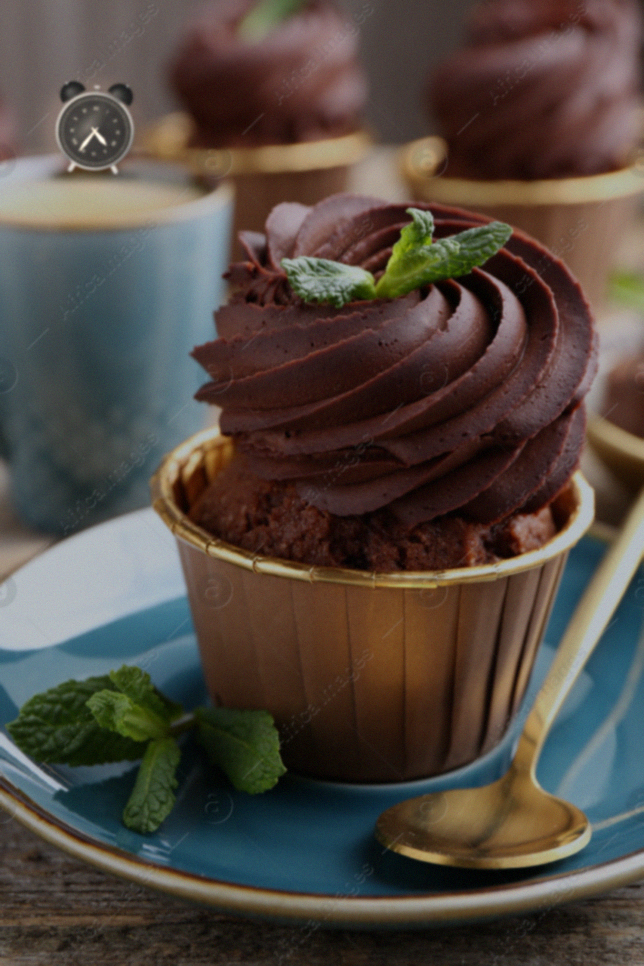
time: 4:36
